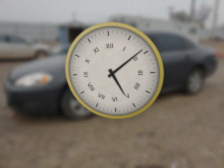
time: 5:09
